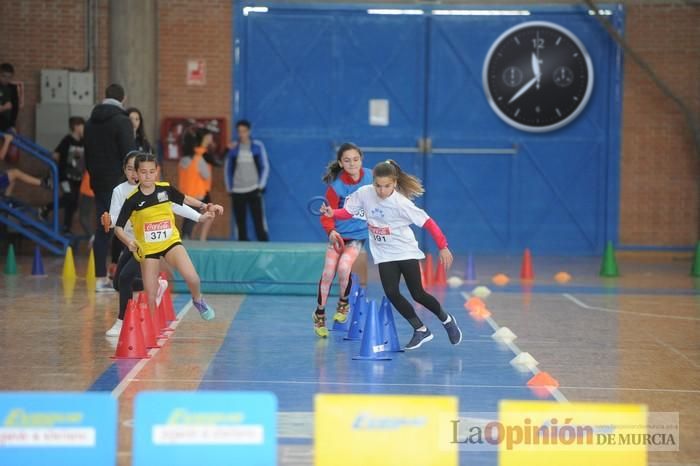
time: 11:38
